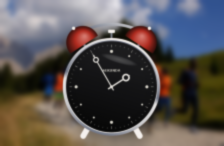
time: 1:55
